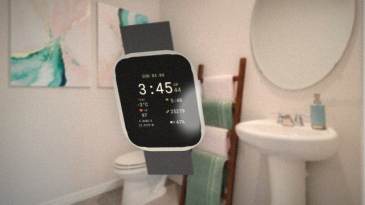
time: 3:45
